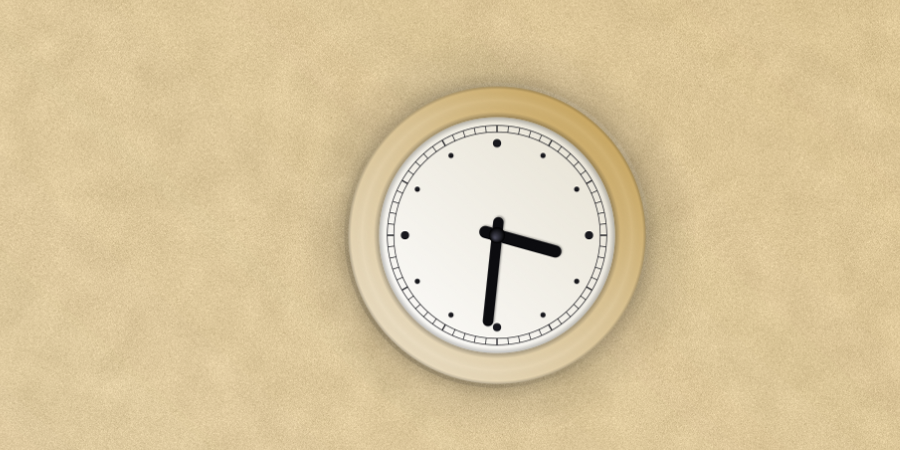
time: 3:31
